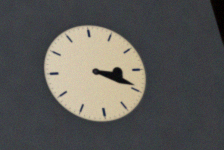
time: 3:19
